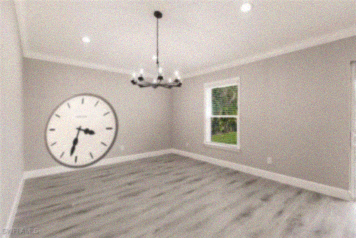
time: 3:32
